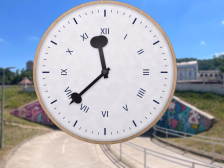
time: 11:38
